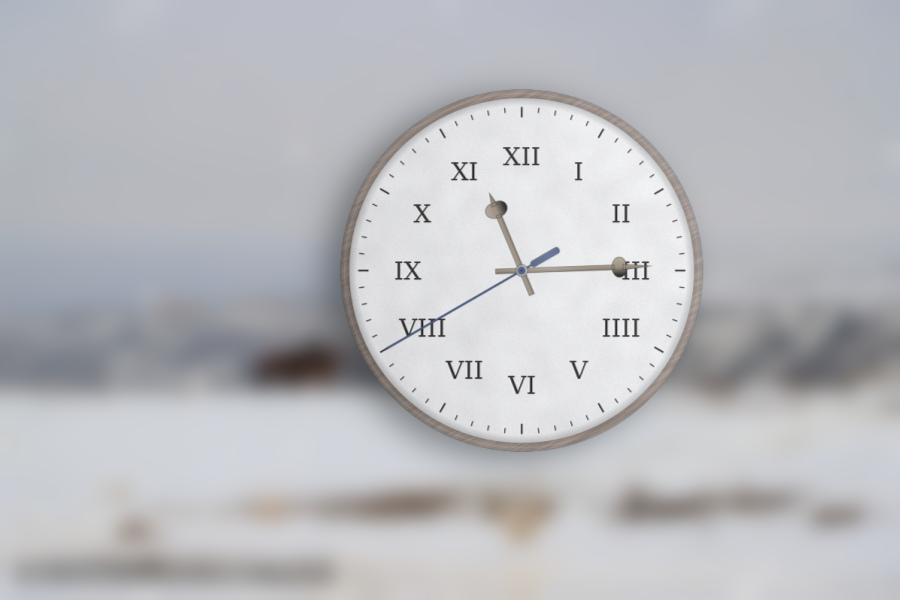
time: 11:14:40
